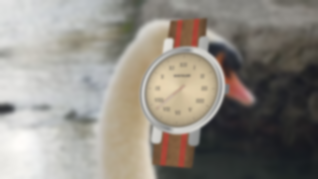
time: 7:38
